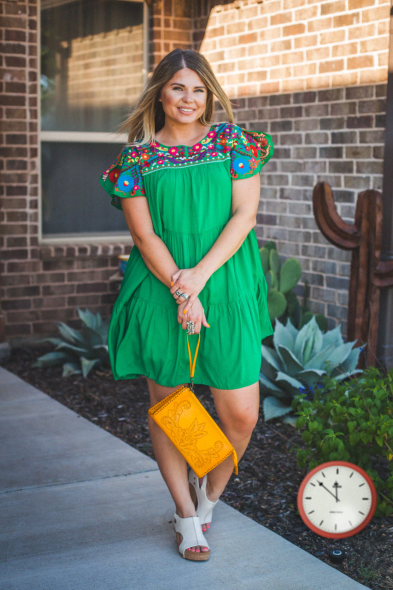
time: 11:52
